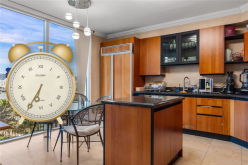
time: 6:35
